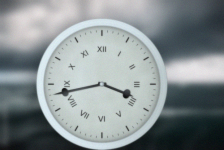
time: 3:43
